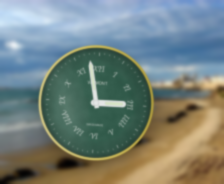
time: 2:58
